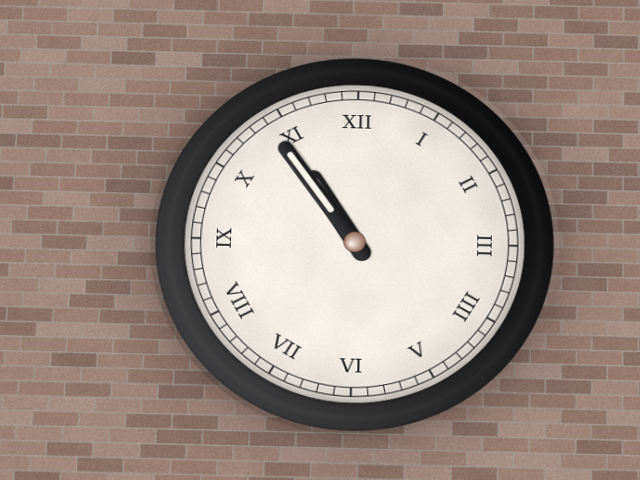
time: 10:54
